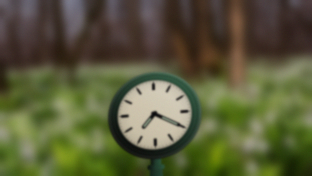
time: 7:20
